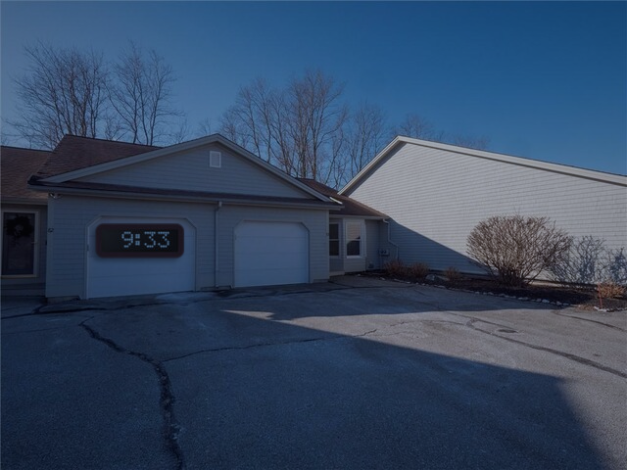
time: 9:33
